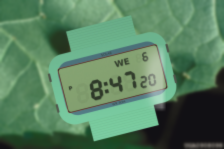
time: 8:47:20
